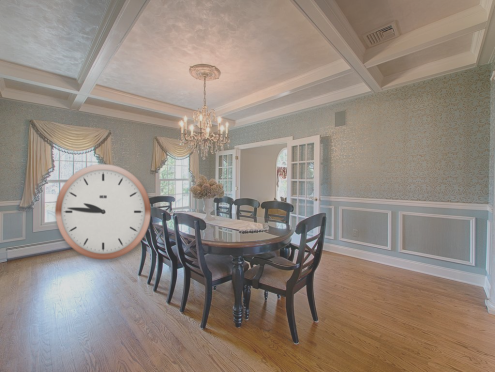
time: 9:46
